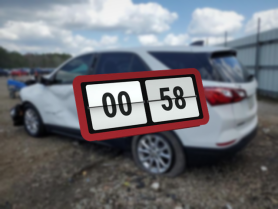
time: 0:58
